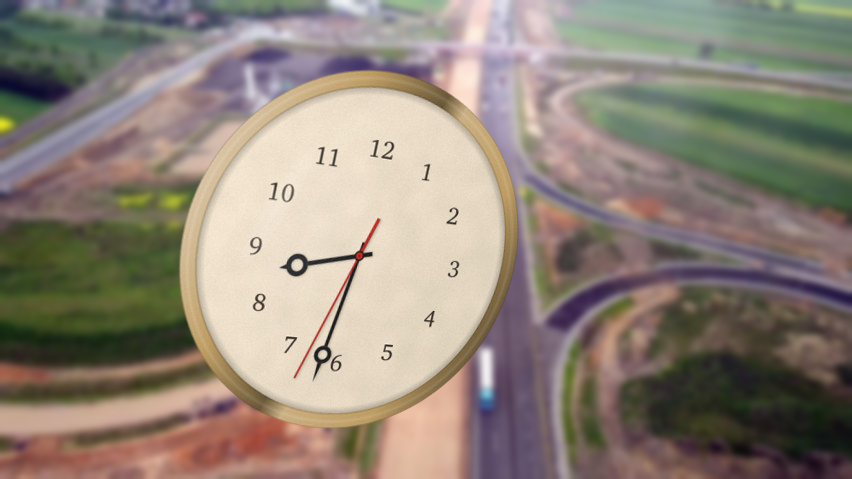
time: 8:31:33
